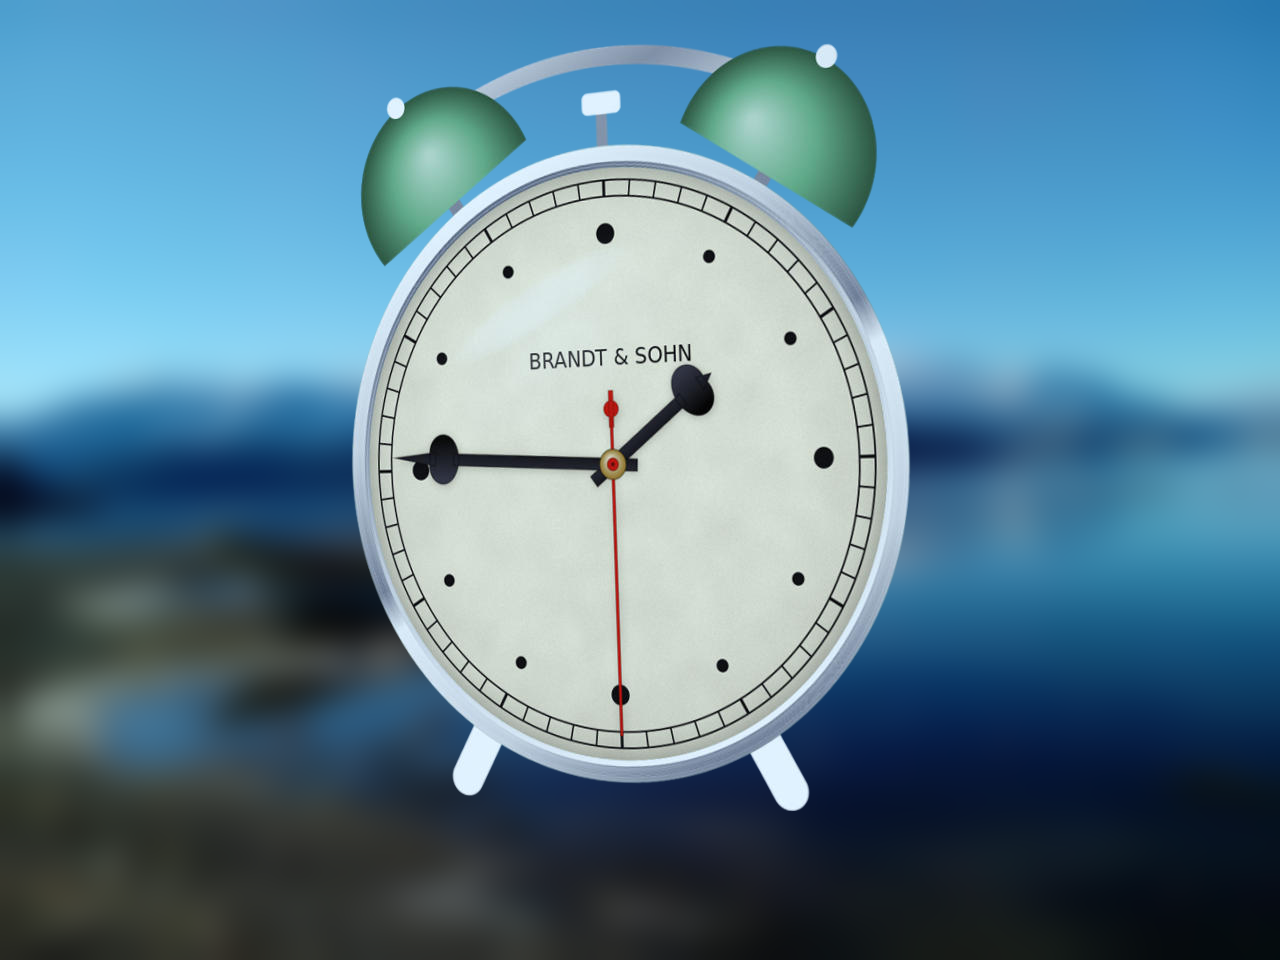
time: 1:45:30
